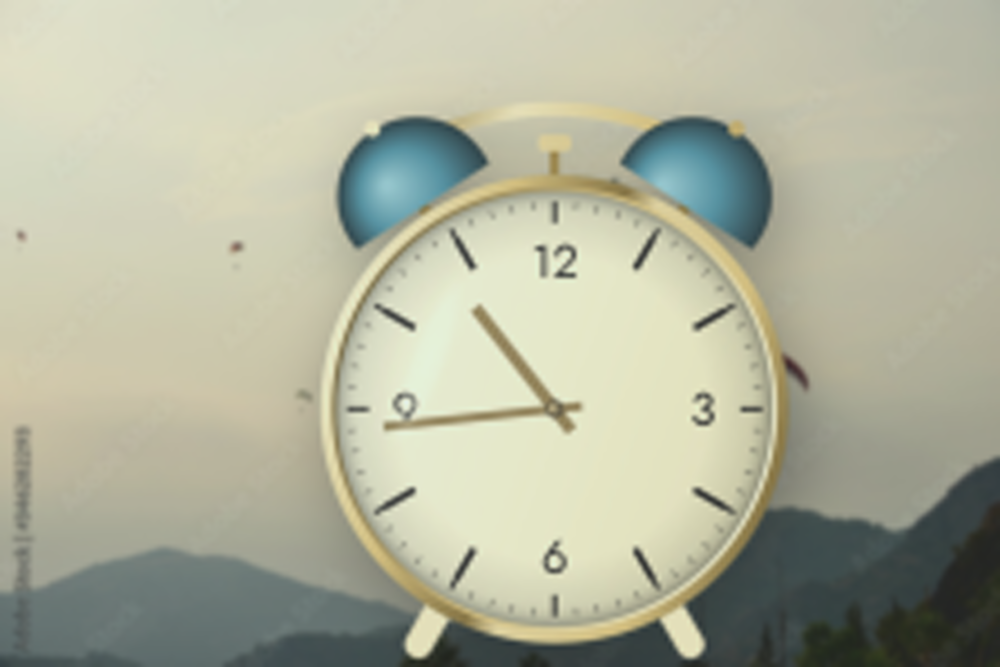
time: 10:44
